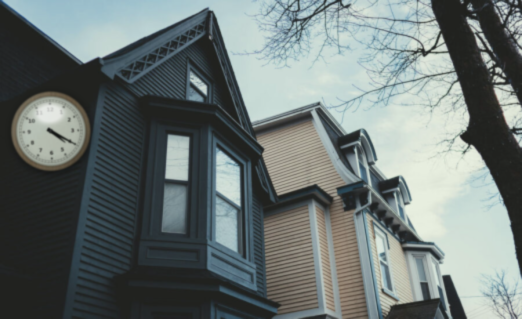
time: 4:20
